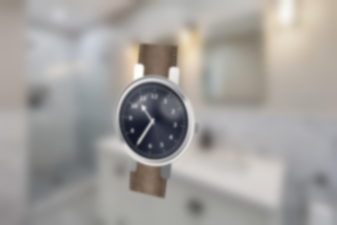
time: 10:35
